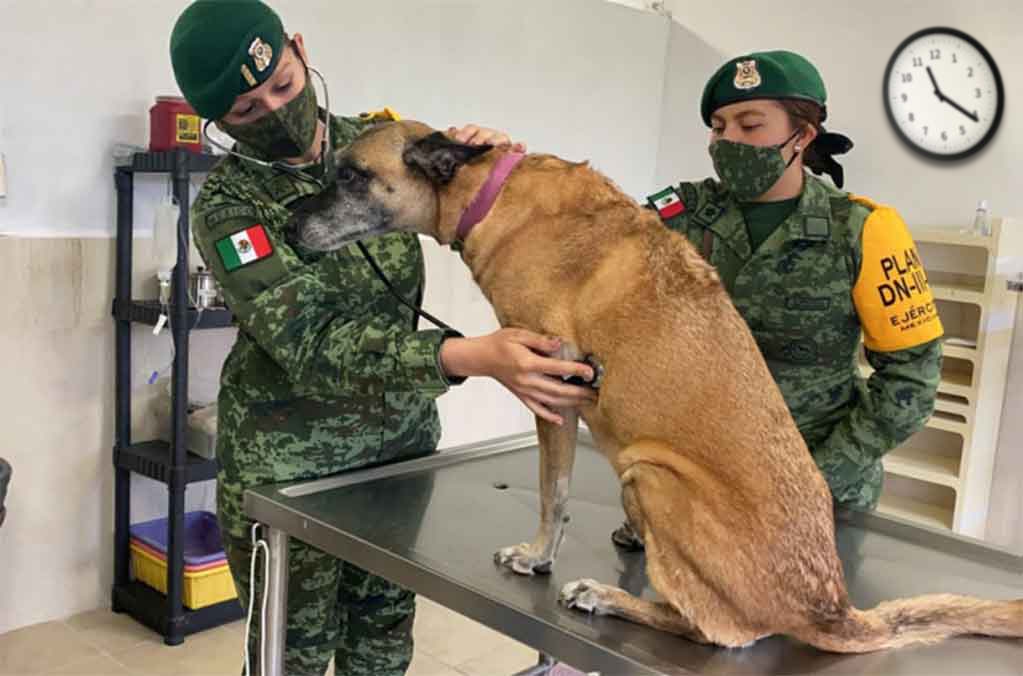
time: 11:21
